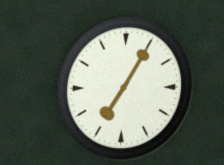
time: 7:05
